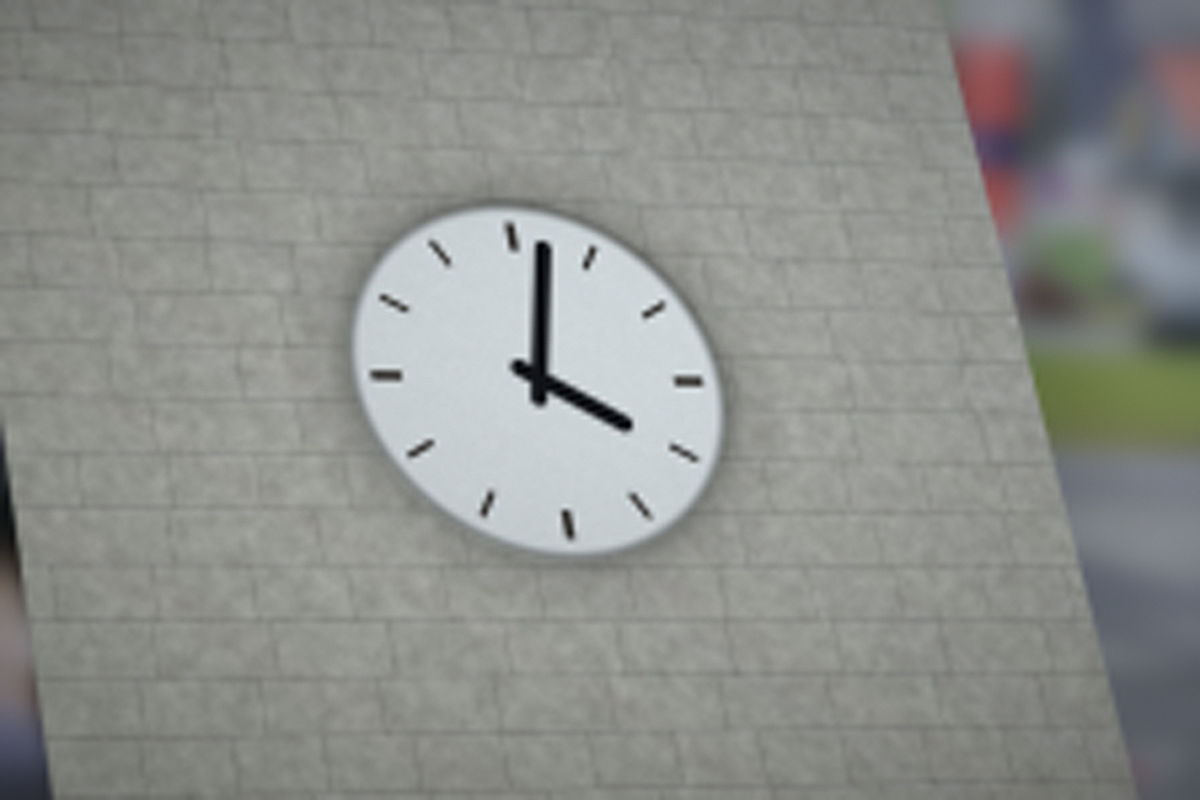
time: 4:02
